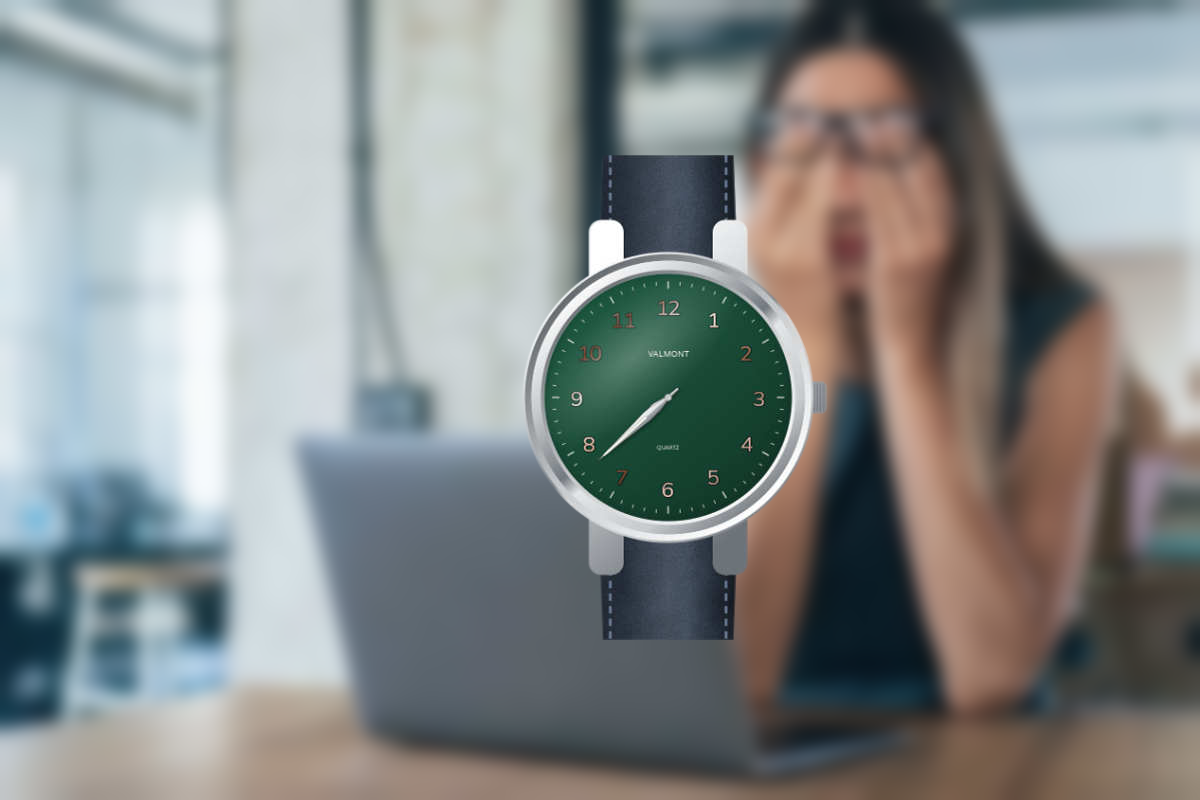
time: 7:38
